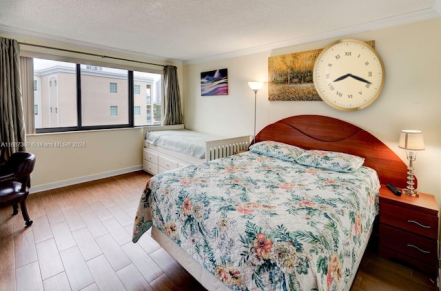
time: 8:19
